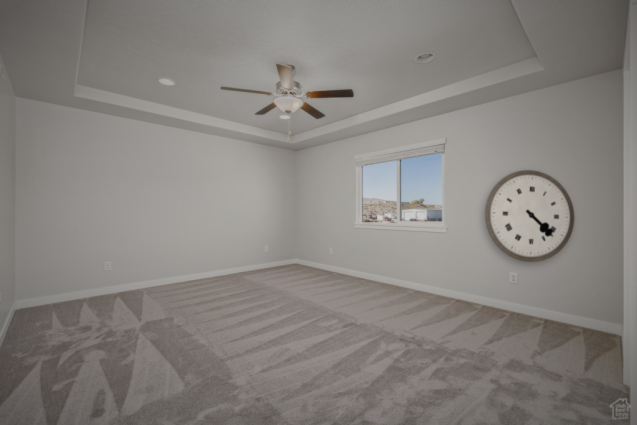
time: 4:22
